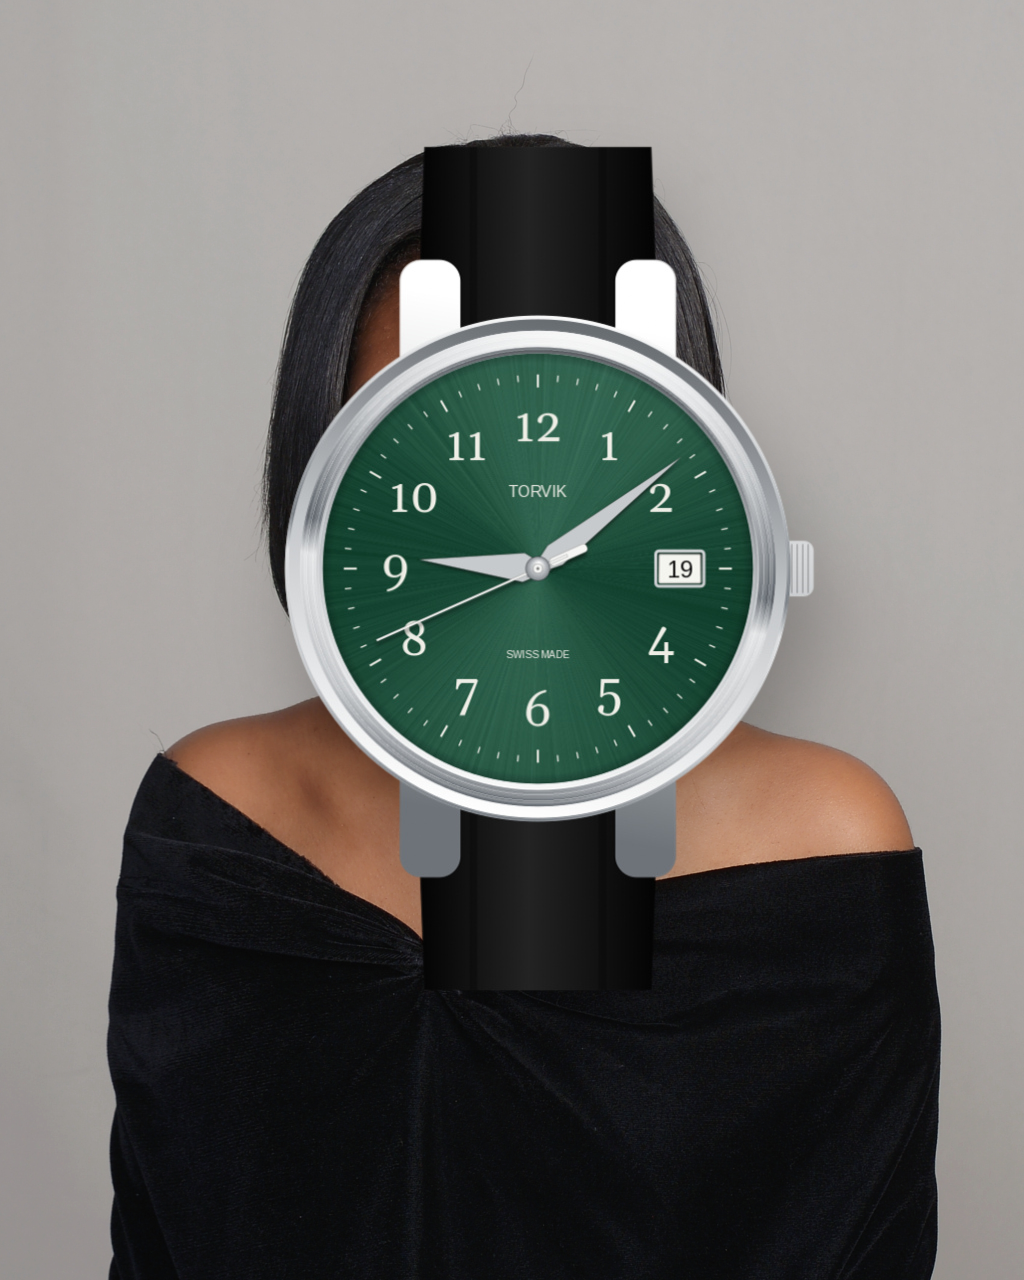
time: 9:08:41
